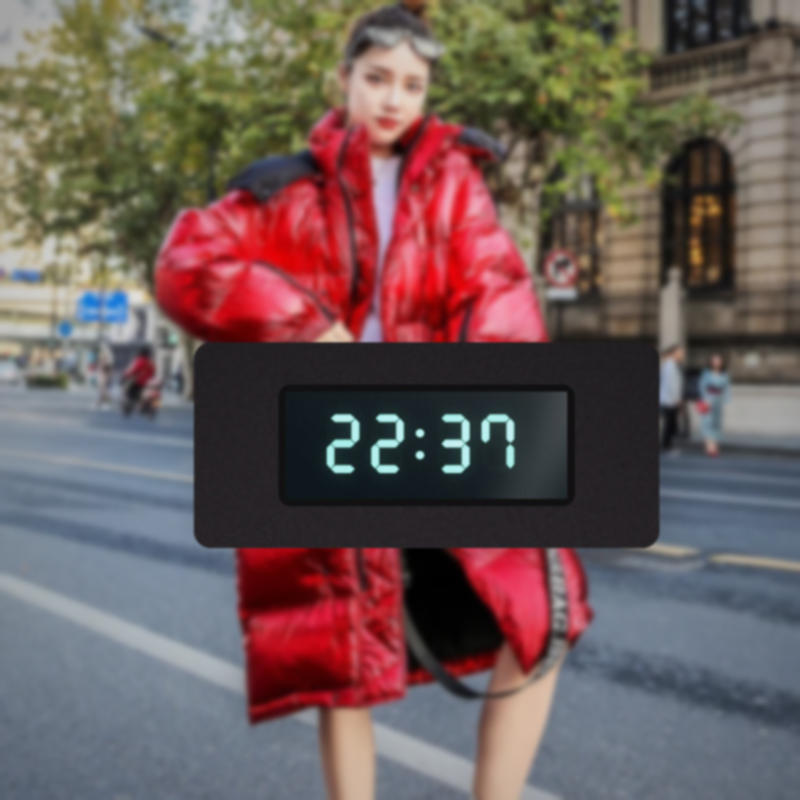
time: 22:37
